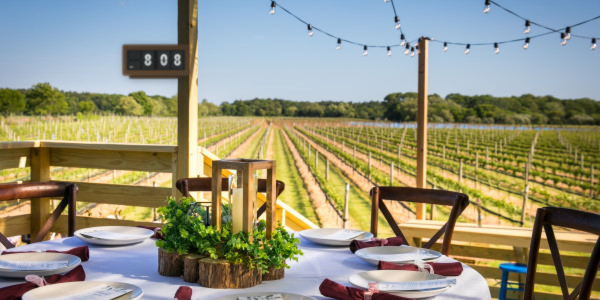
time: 8:08
